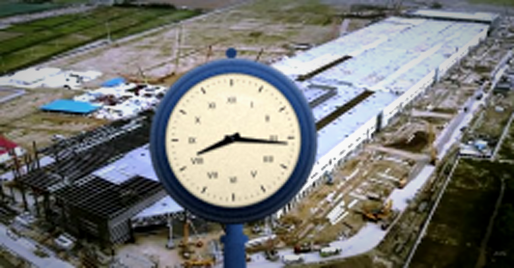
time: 8:16
